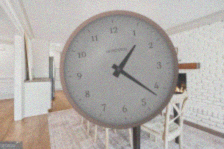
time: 1:22
